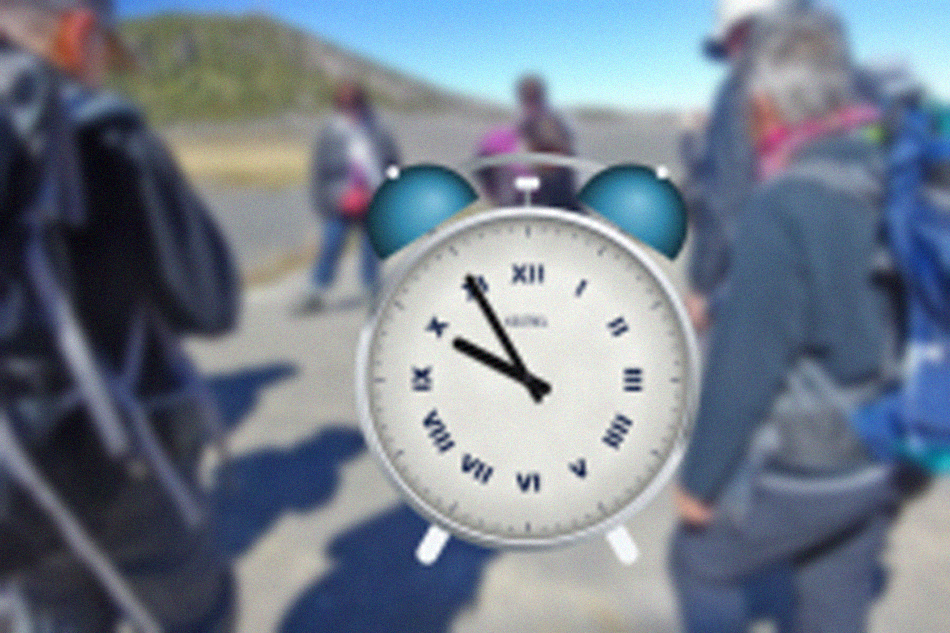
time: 9:55
